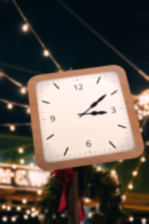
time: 3:09
